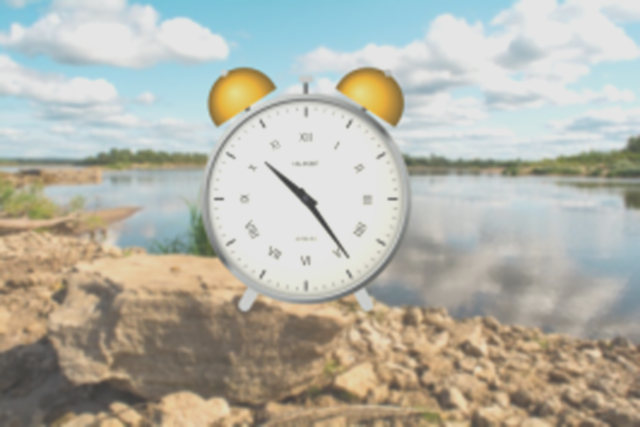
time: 10:24
